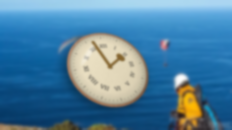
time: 1:57
